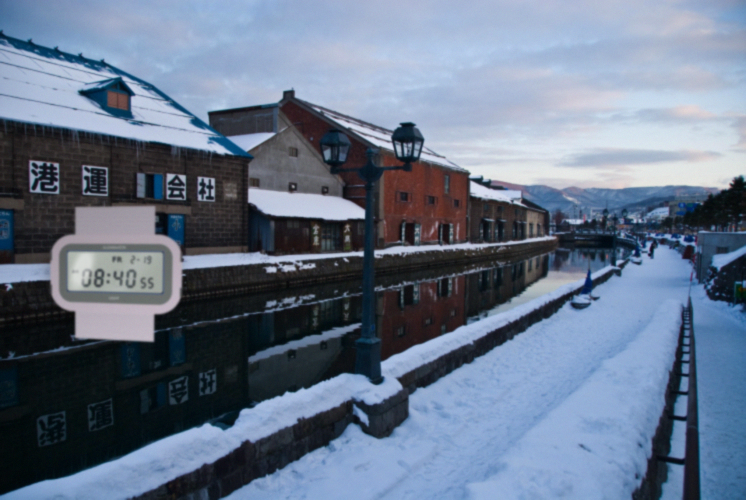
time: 8:40
